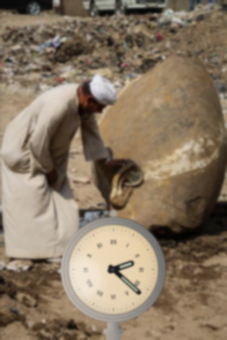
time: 2:22
